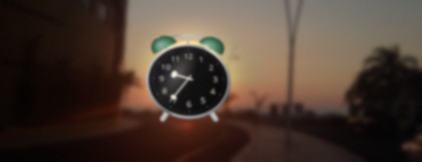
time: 9:36
